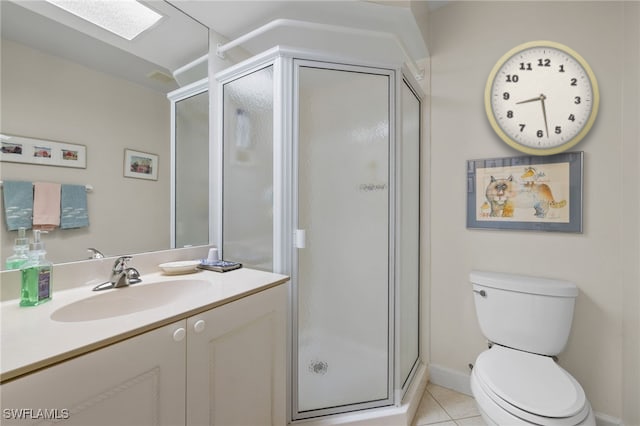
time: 8:28
